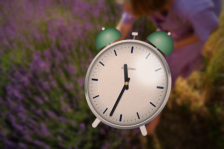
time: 11:33
